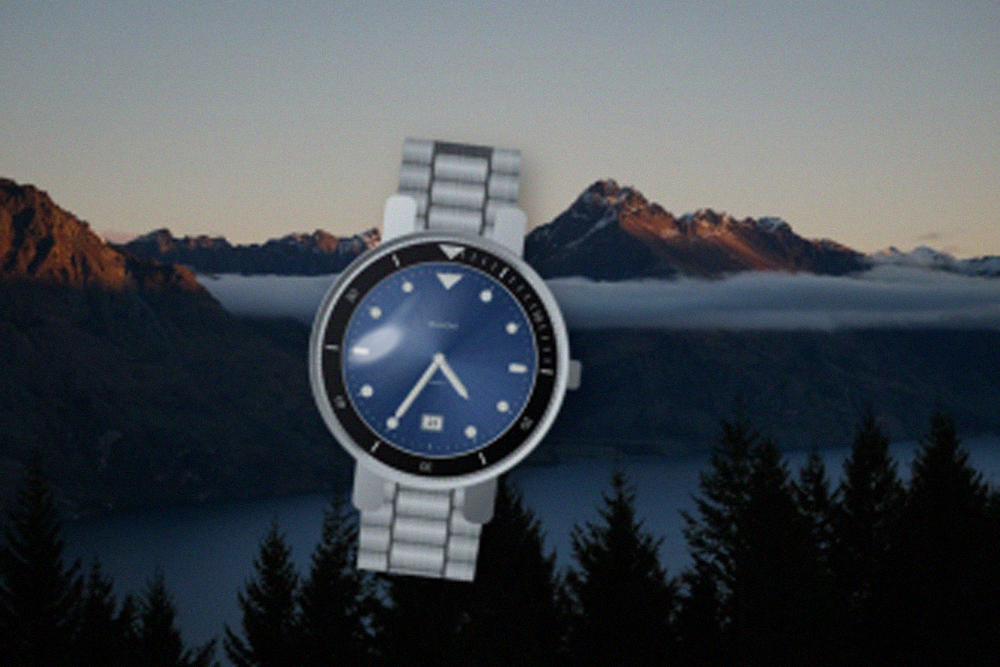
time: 4:35
